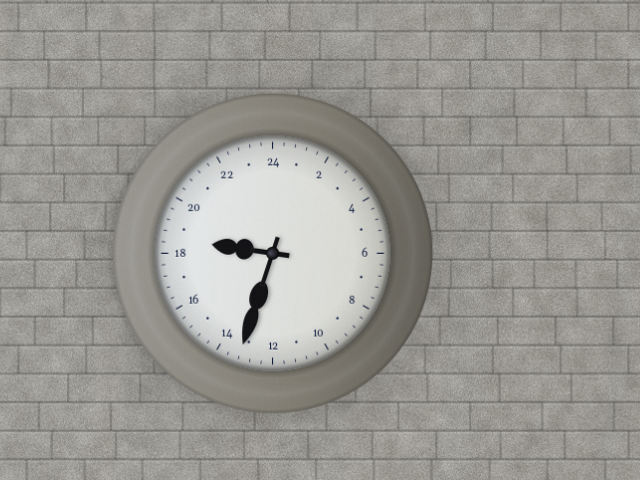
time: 18:33
